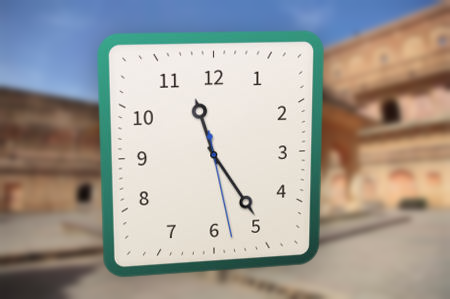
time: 11:24:28
